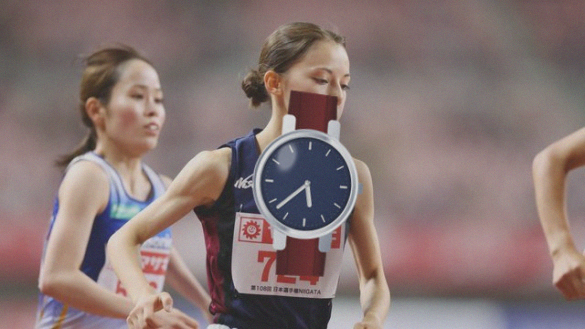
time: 5:38
